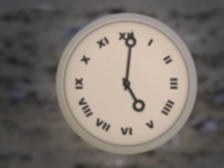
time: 5:01
